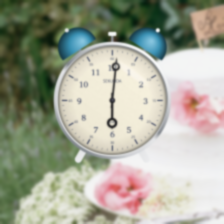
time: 6:01
